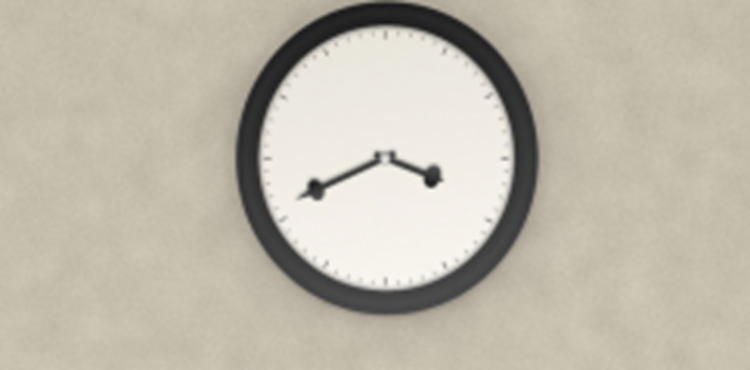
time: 3:41
